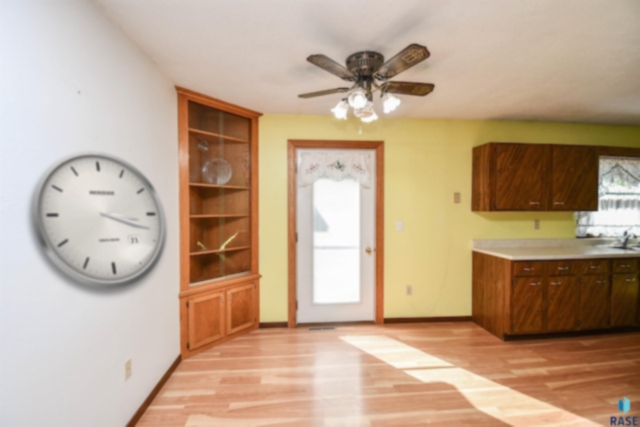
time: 3:18
